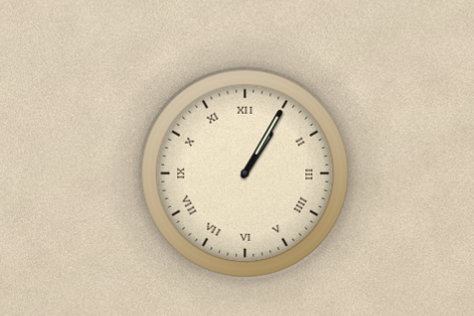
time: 1:05
